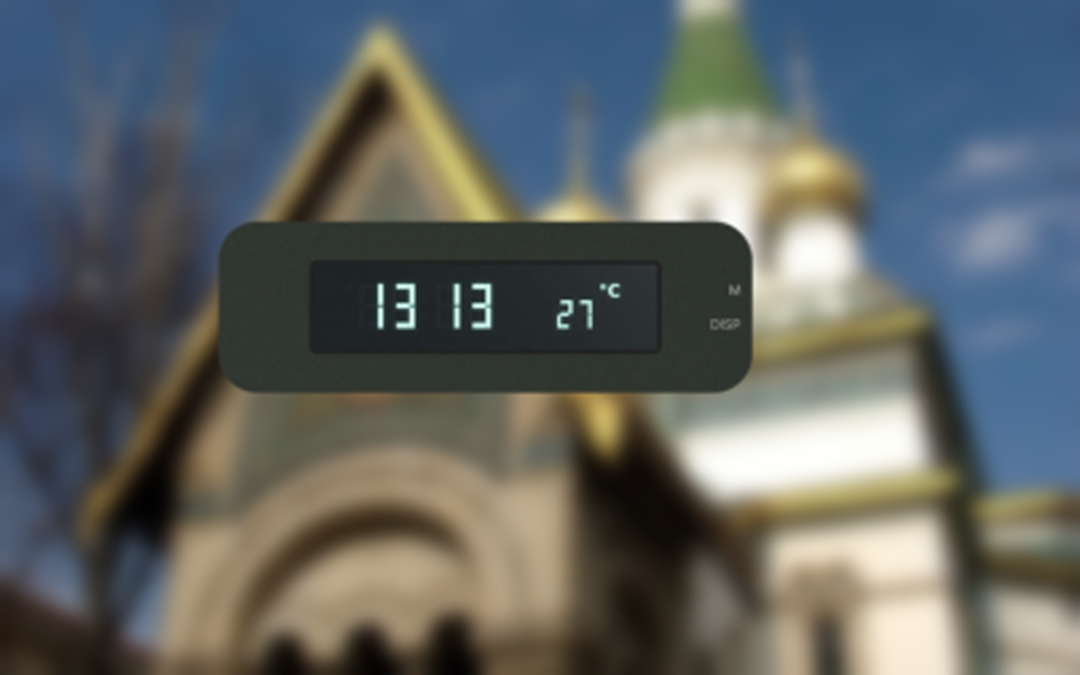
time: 13:13
